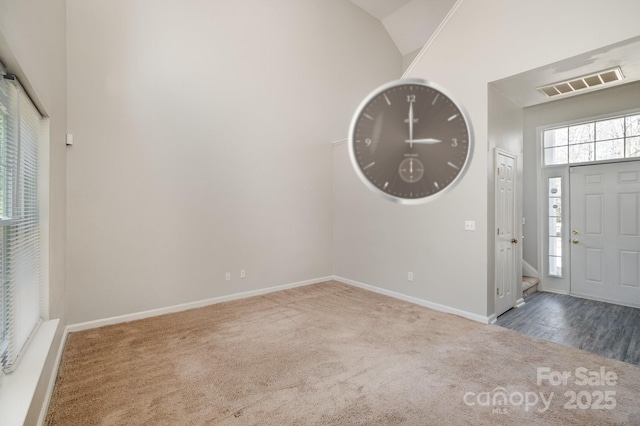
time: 3:00
